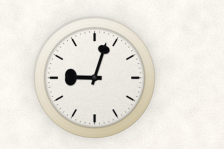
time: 9:03
